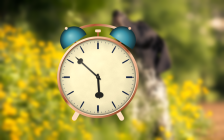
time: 5:52
